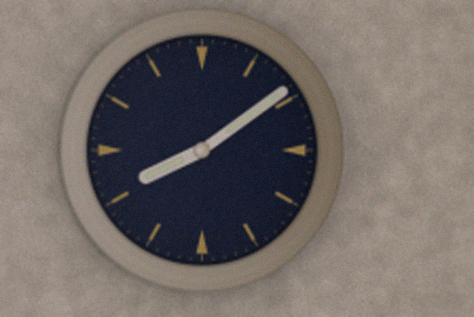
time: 8:09
